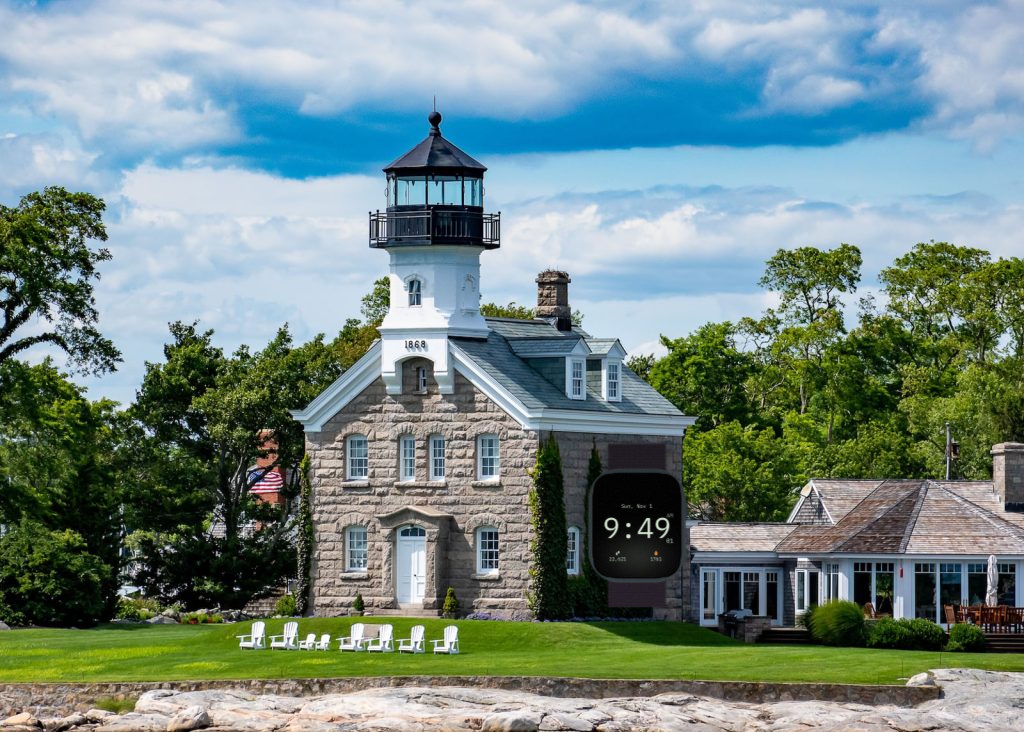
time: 9:49
